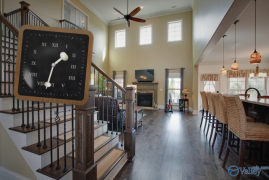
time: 1:32
